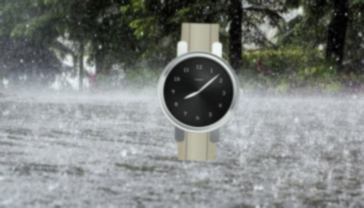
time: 8:08
